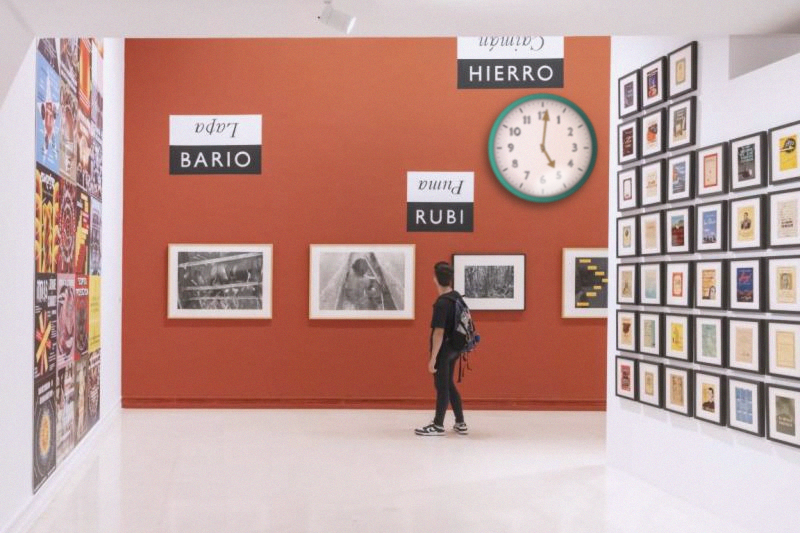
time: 5:01
